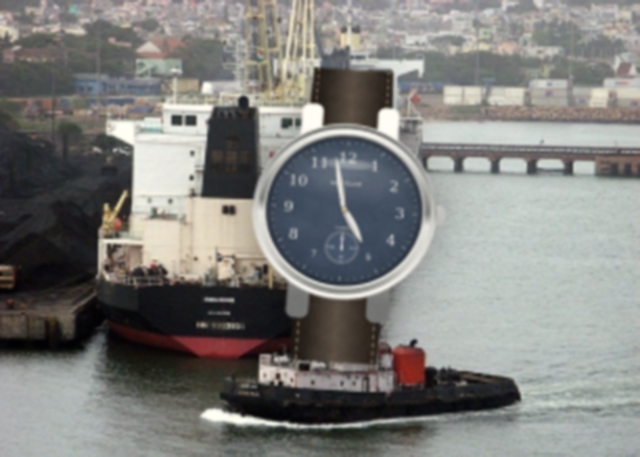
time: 4:58
